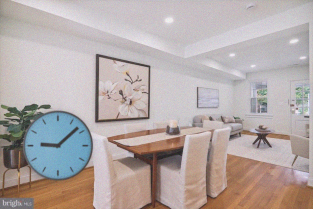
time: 9:08
